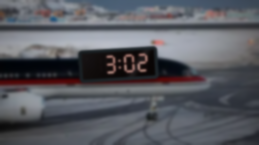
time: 3:02
